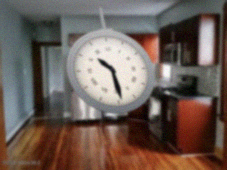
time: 10:29
